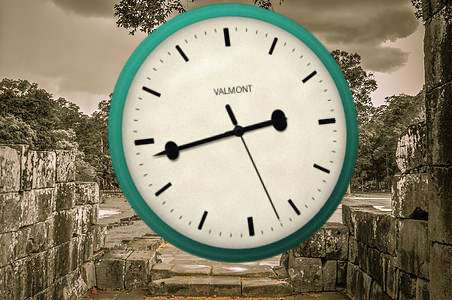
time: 2:43:27
